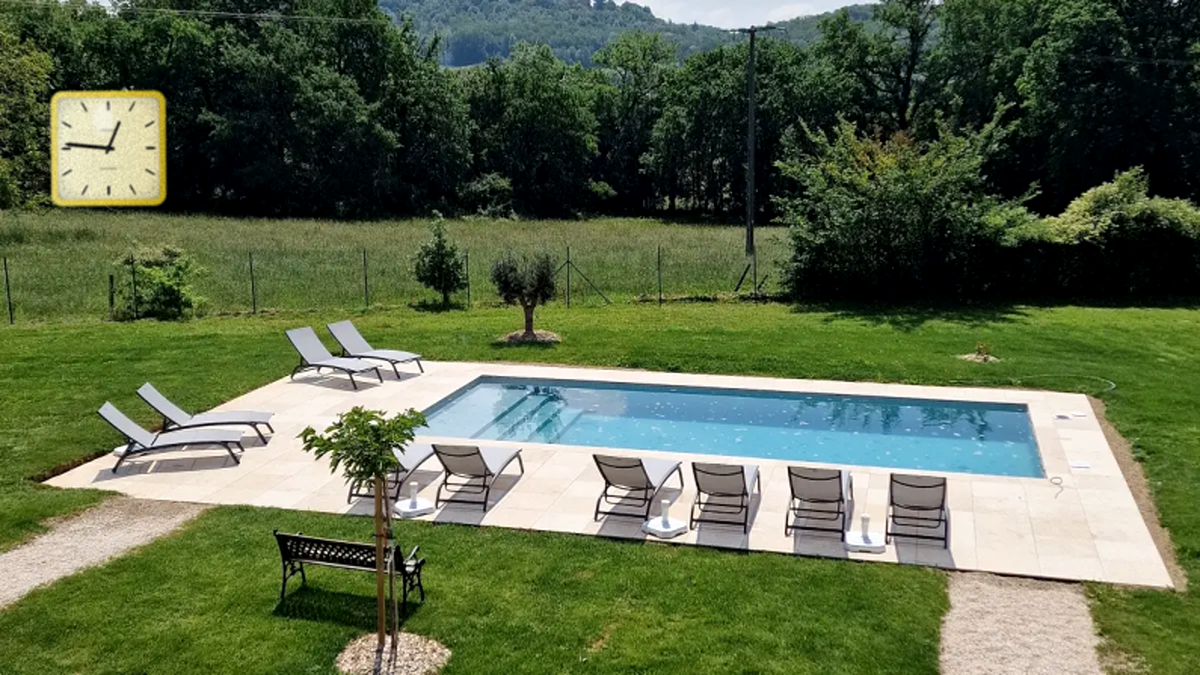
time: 12:46
